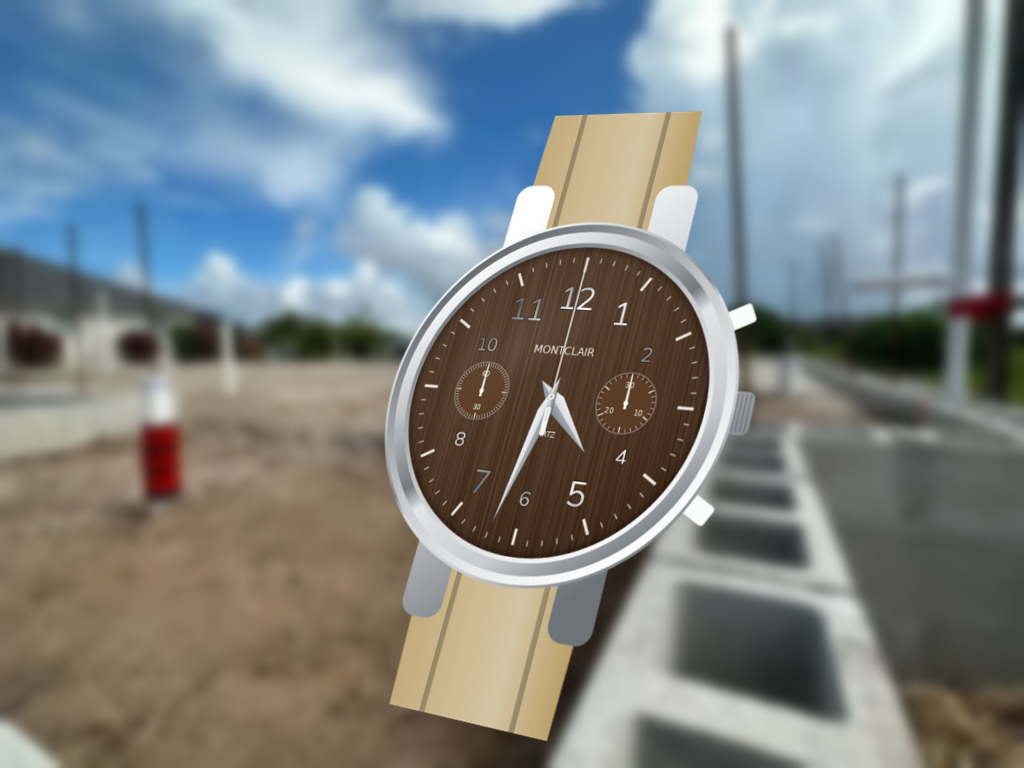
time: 4:32
